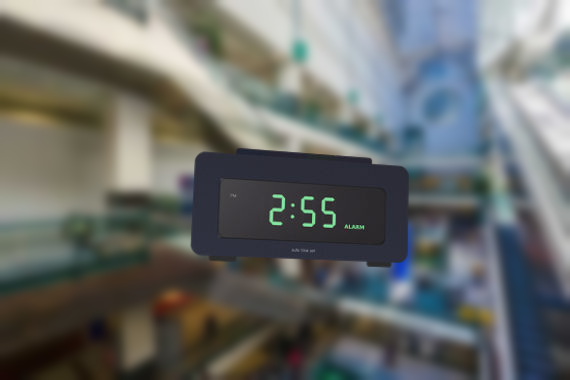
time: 2:55
